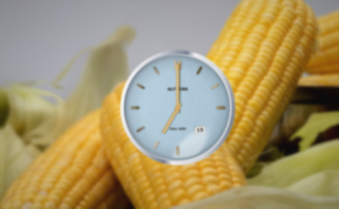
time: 7:00
